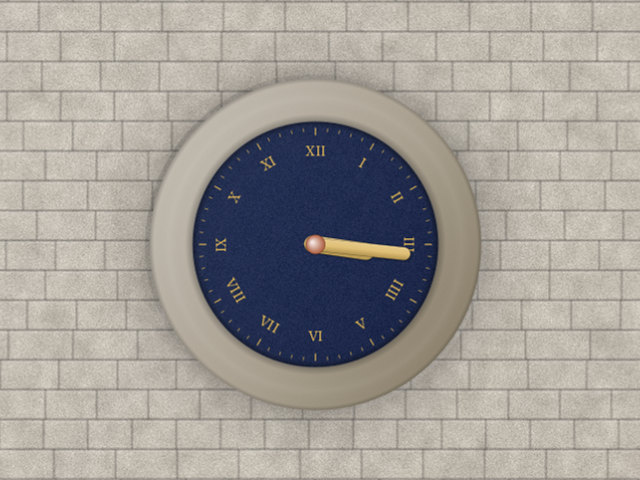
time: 3:16
